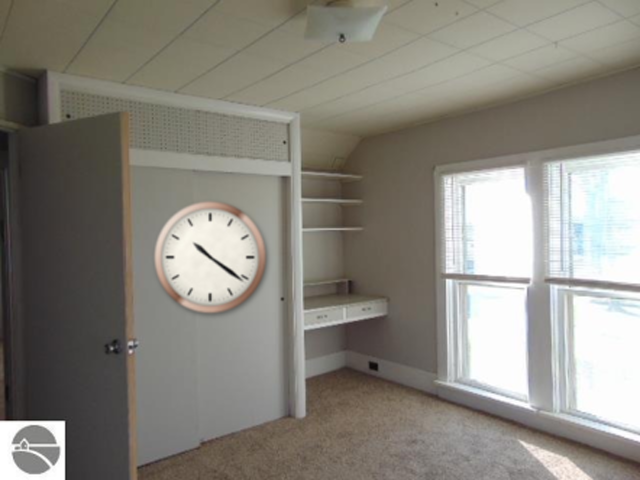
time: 10:21
